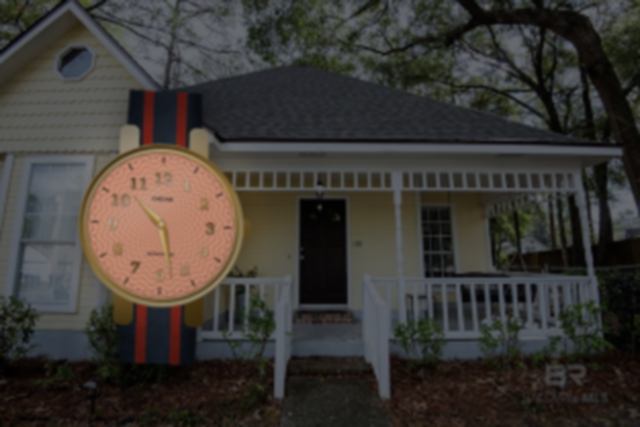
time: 10:28
